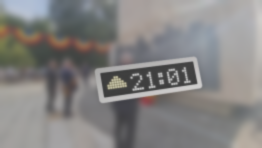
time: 21:01
